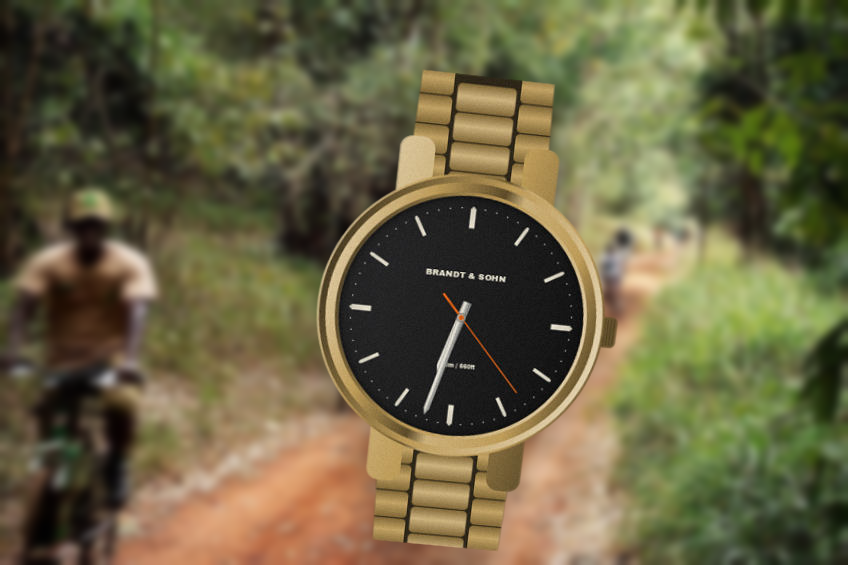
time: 6:32:23
